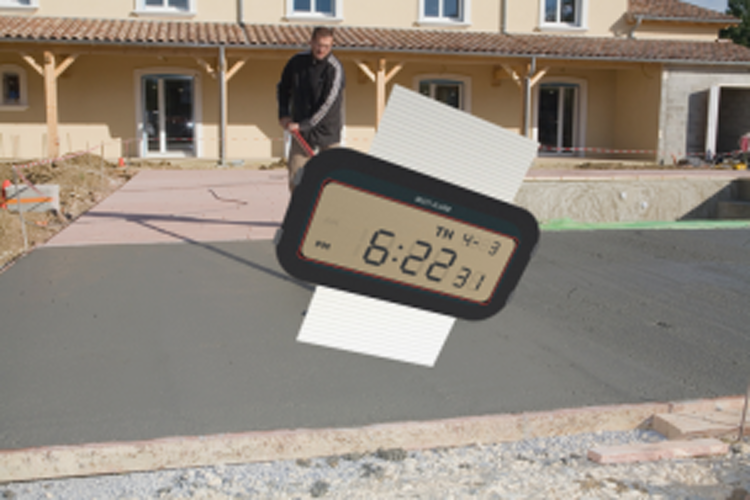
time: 6:22:31
